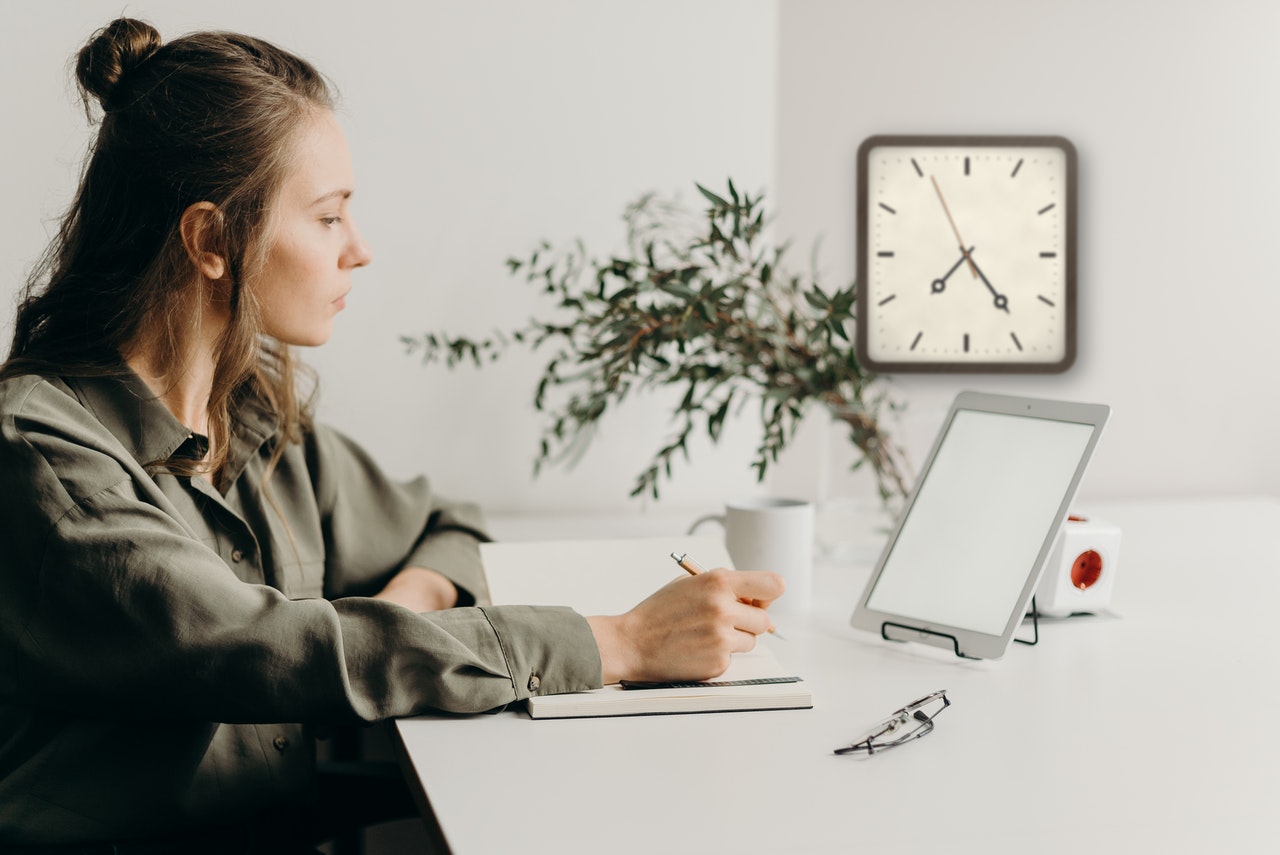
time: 7:23:56
